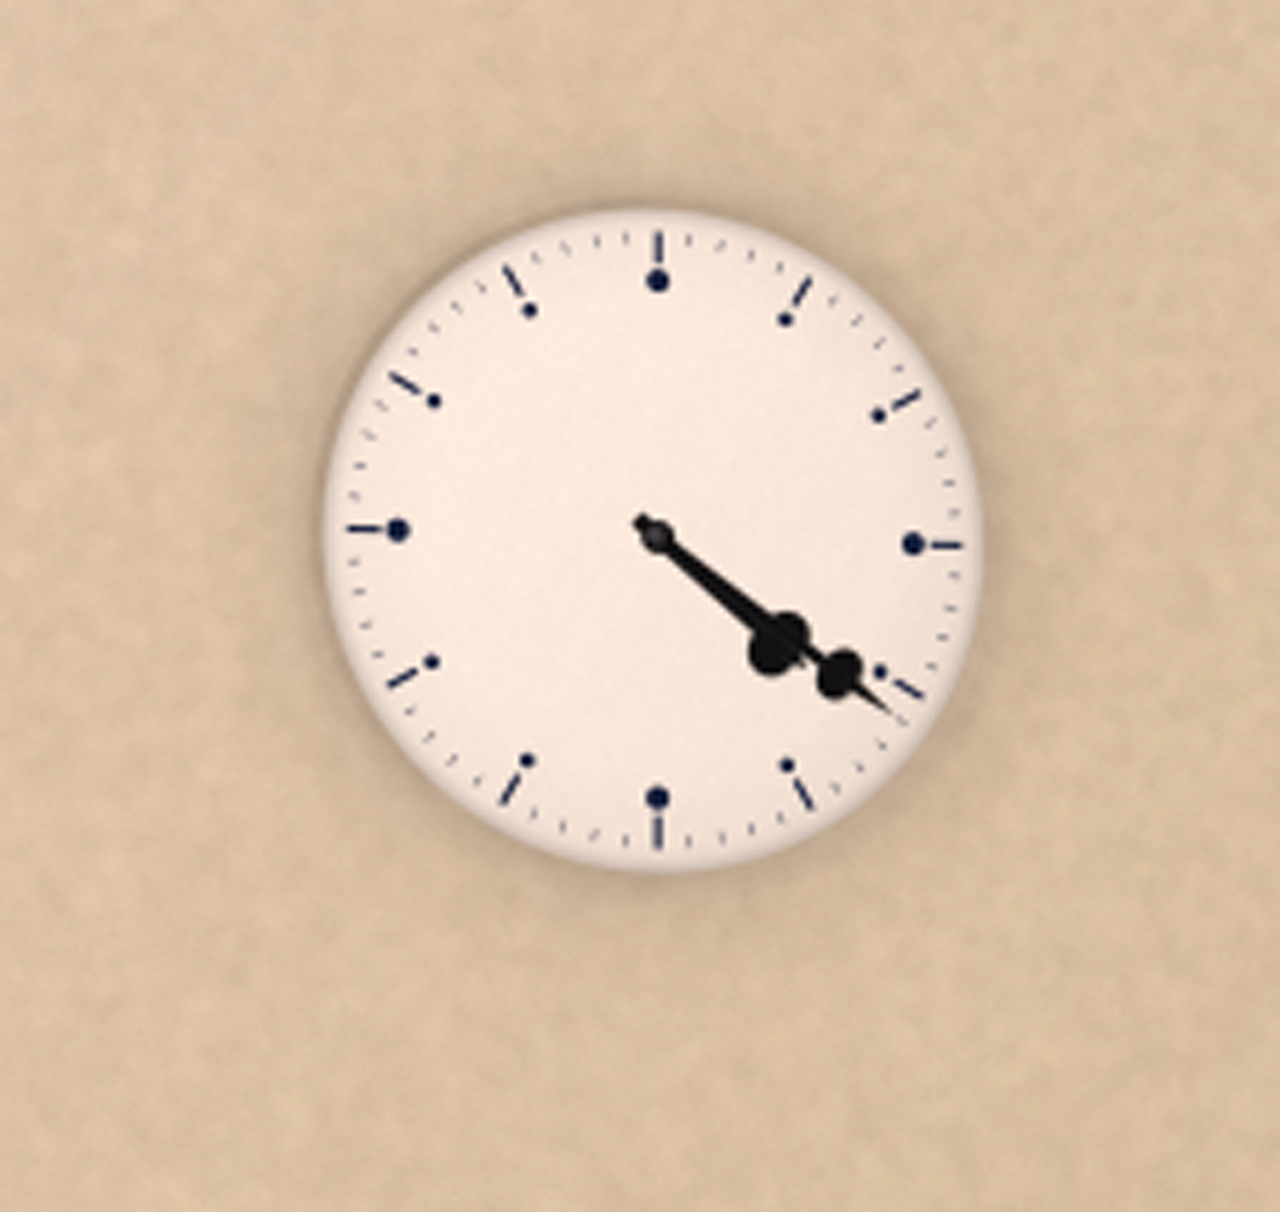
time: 4:21
